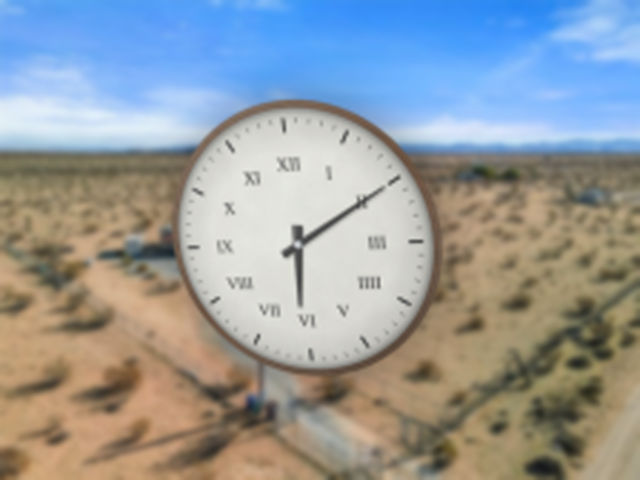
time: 6:10
